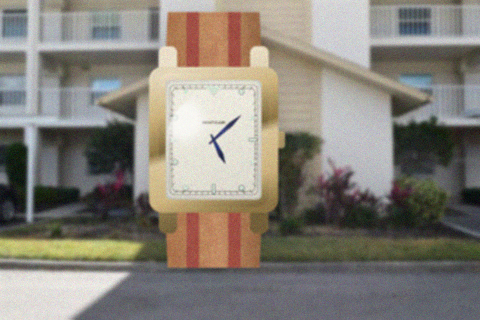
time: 5:08
